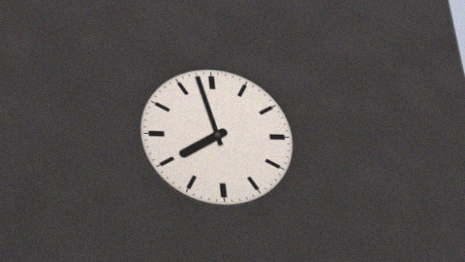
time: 7:58
